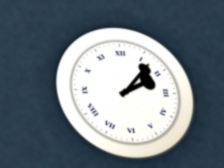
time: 2:07
